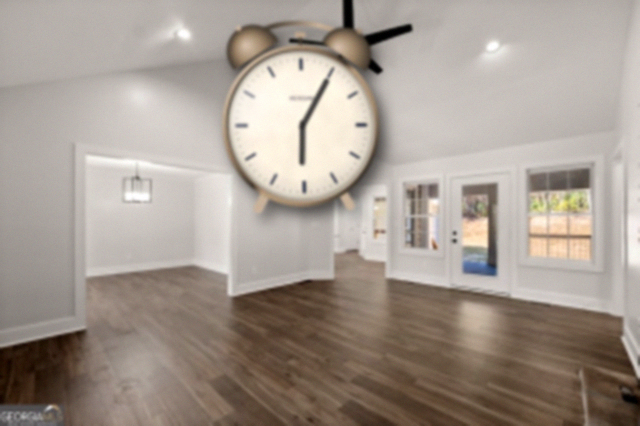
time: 6:05
